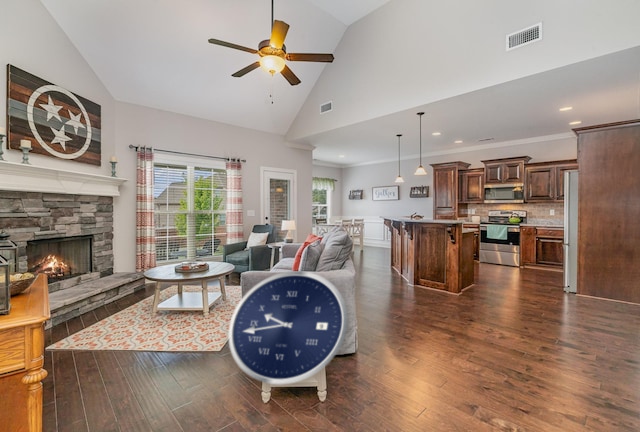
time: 9:43
